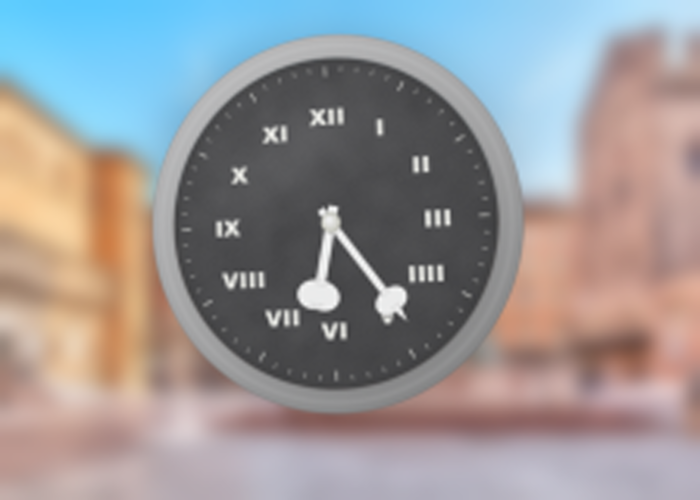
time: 6:24
